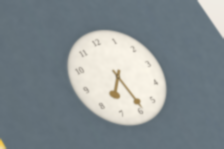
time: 7:29
